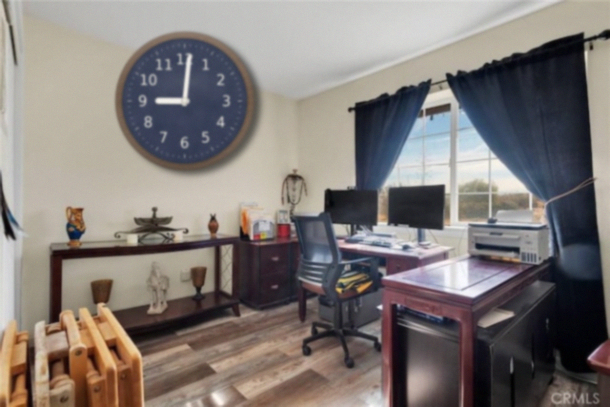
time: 9:01
